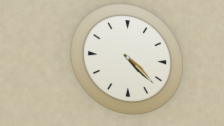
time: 4:22
